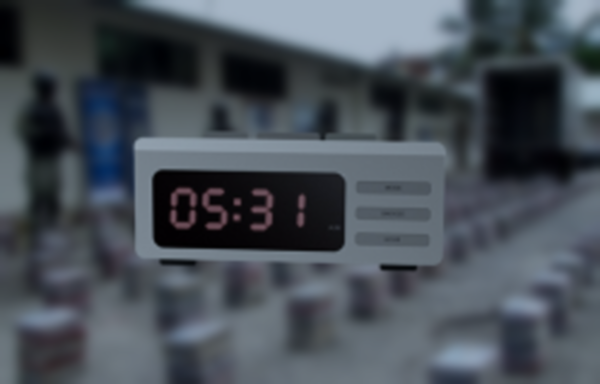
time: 5:31
